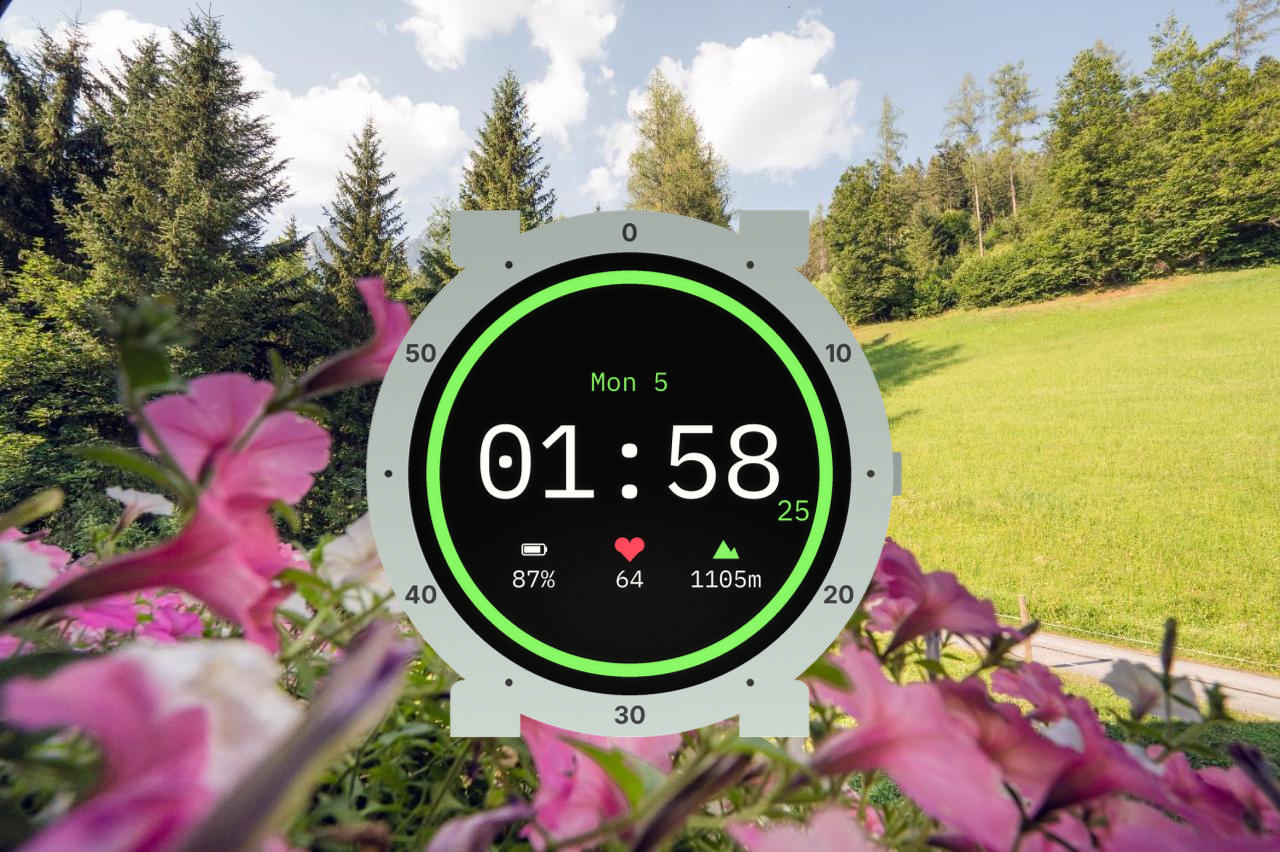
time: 1:58:25
